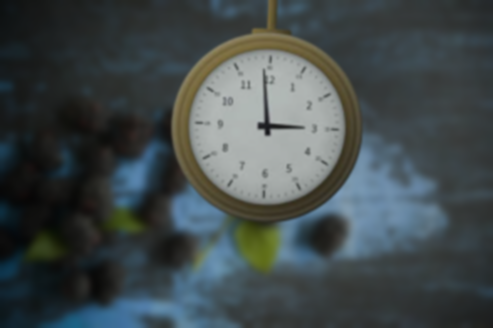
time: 2:59
